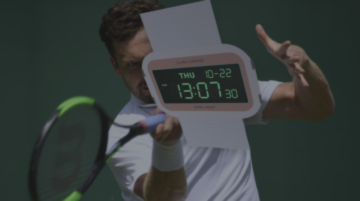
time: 13:07
